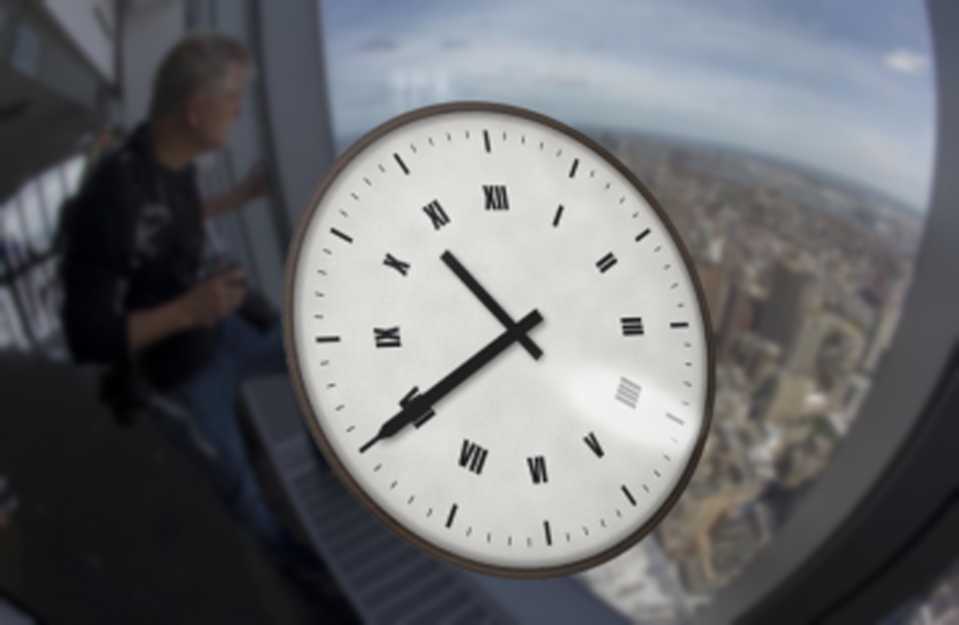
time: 10:40
